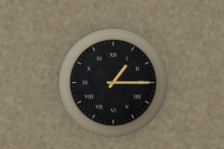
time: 1:15
